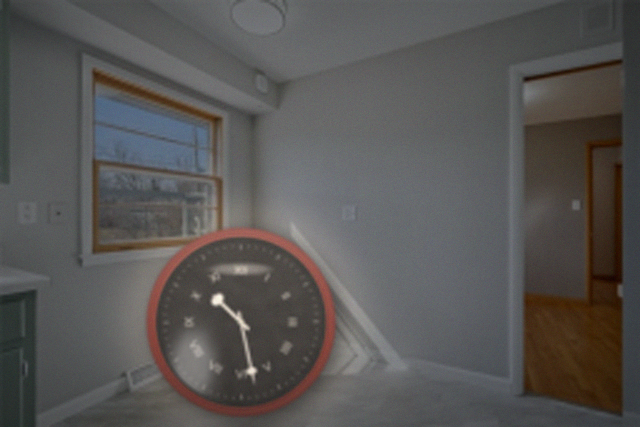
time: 10:28
